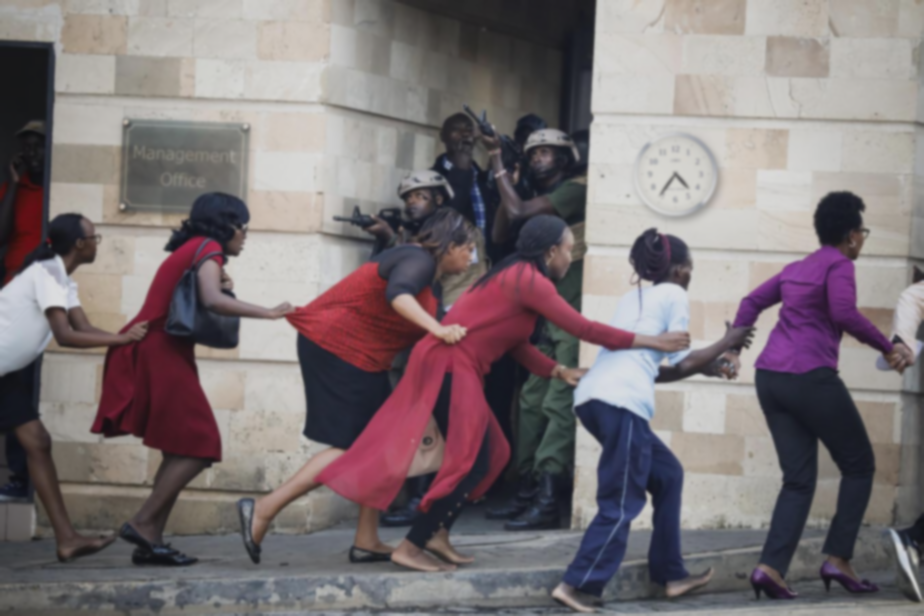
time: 4:36
